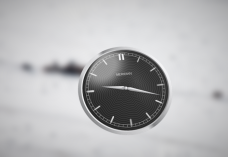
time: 9:18
